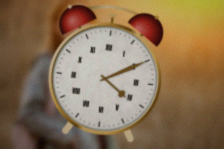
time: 4:10
